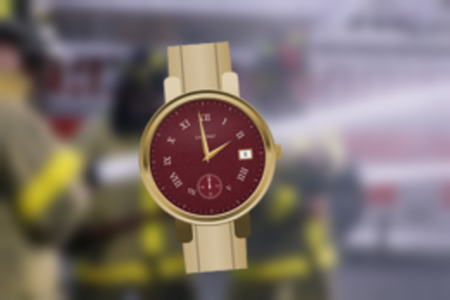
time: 1:59
